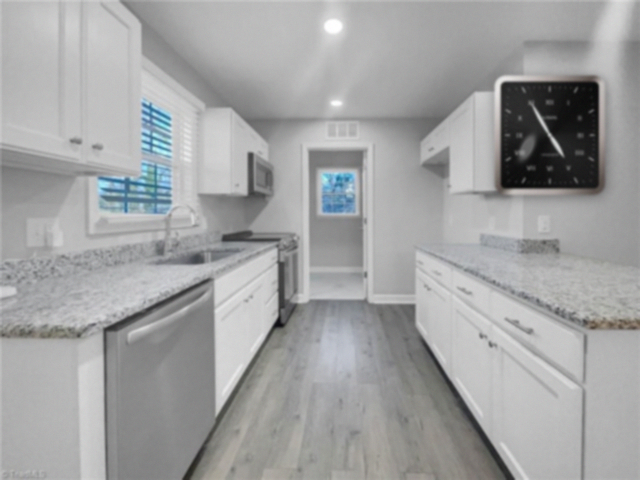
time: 4:55
